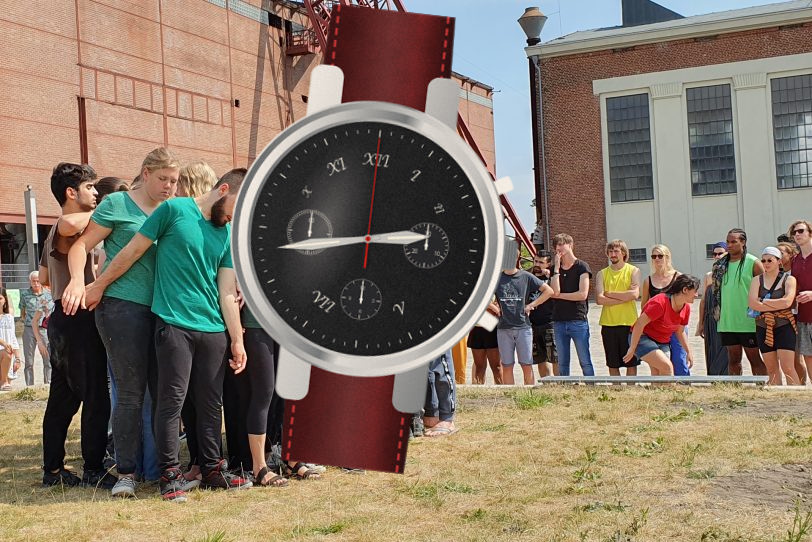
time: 2:43
